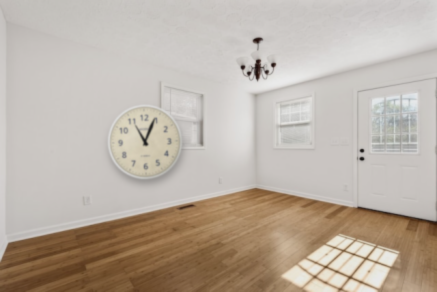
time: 11:04
